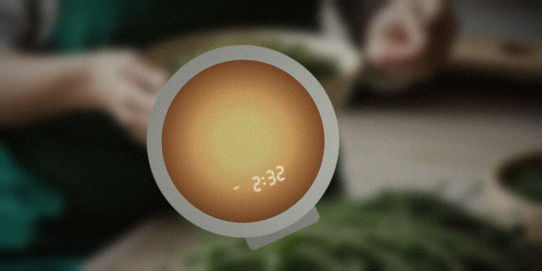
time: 2:32
